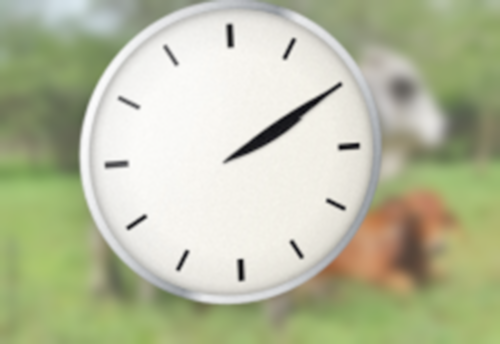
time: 2:10
